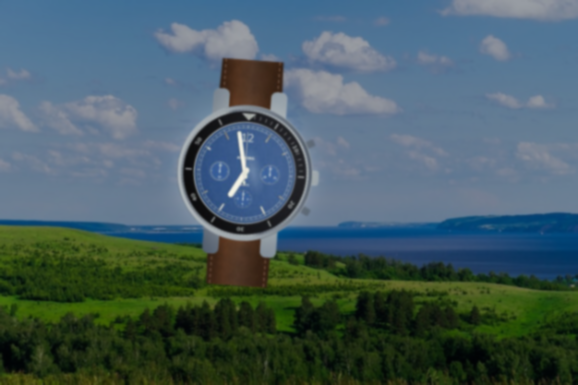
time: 6:58
